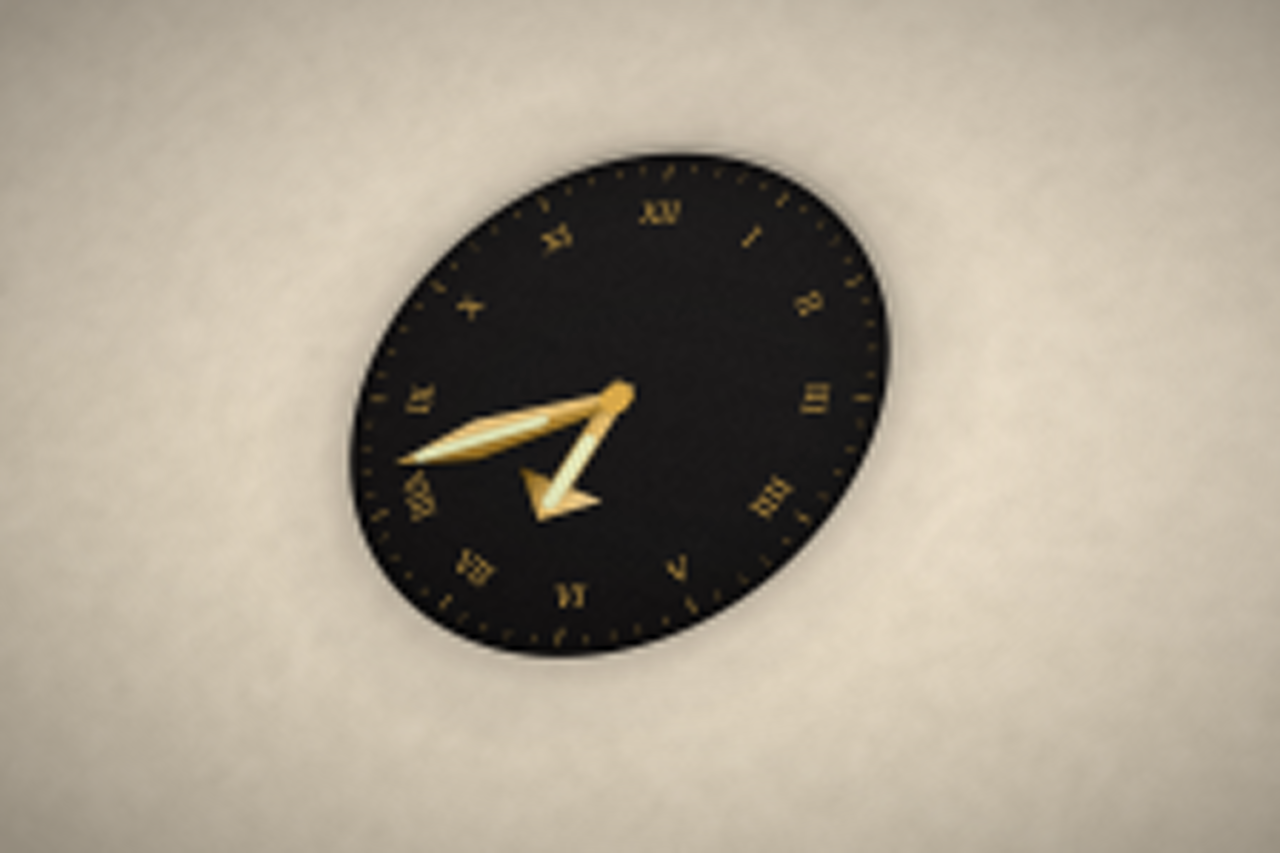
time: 6:42
